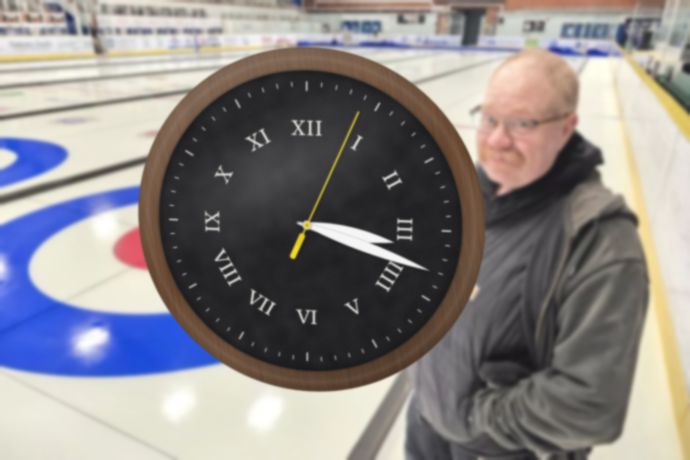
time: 3:18:04
